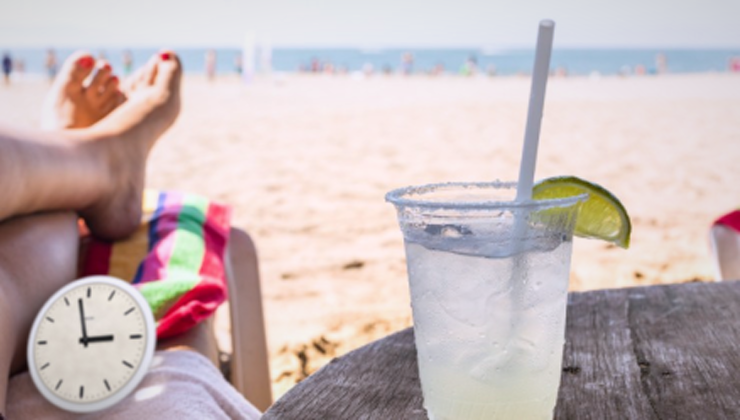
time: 2:58
